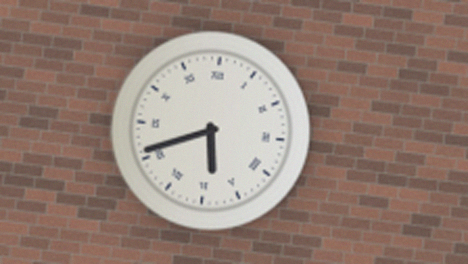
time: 5:41
